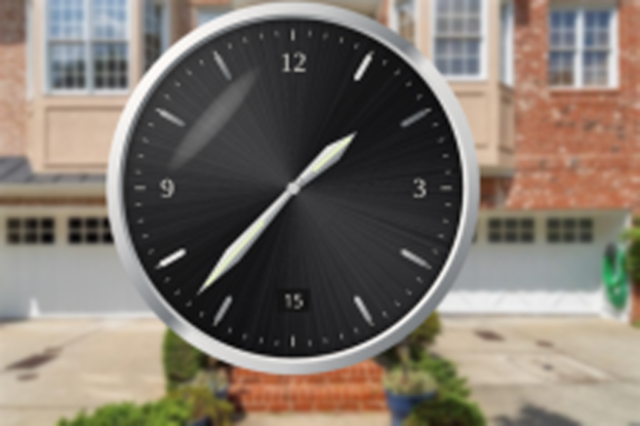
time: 1:37
